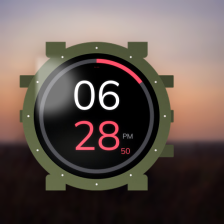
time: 6:28:50
